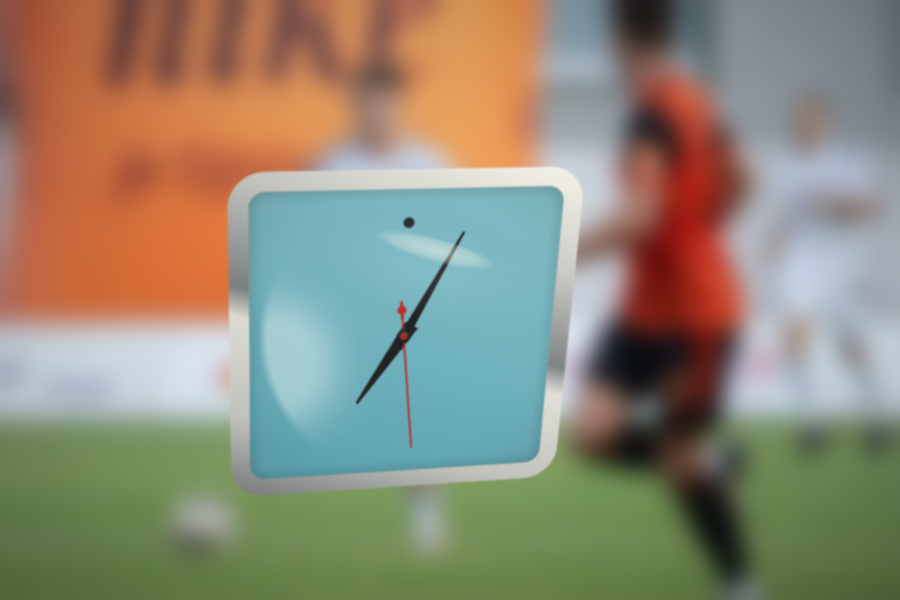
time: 7:04:29
